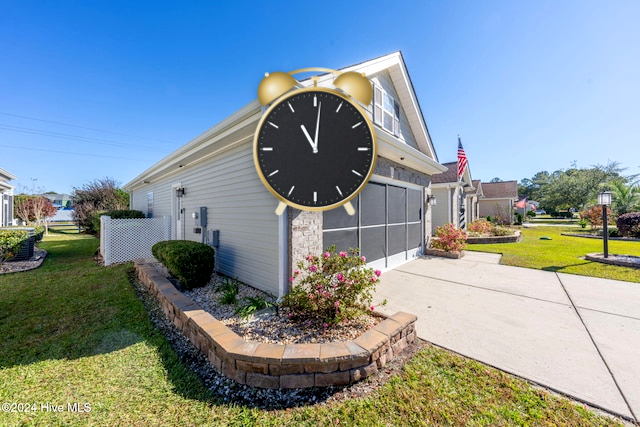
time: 11:01
